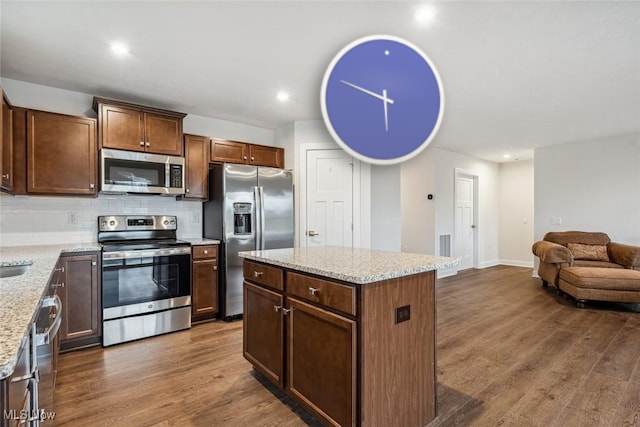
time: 5:48
